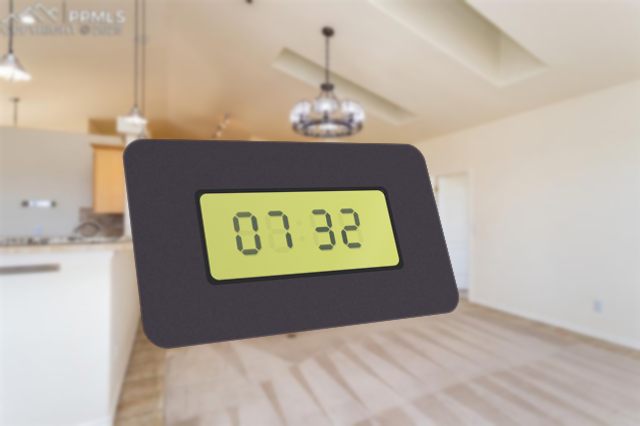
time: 7:32
